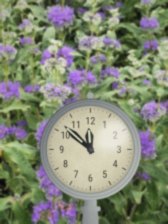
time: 11:52
